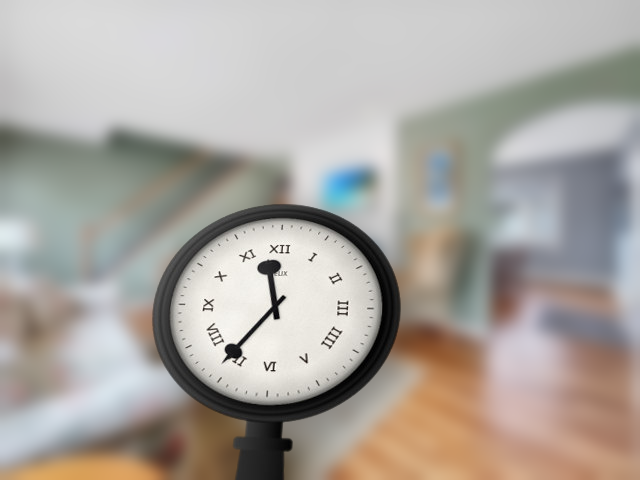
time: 11:36
